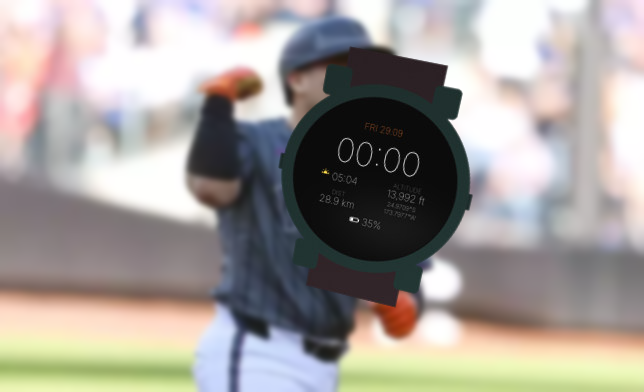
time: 0:00
